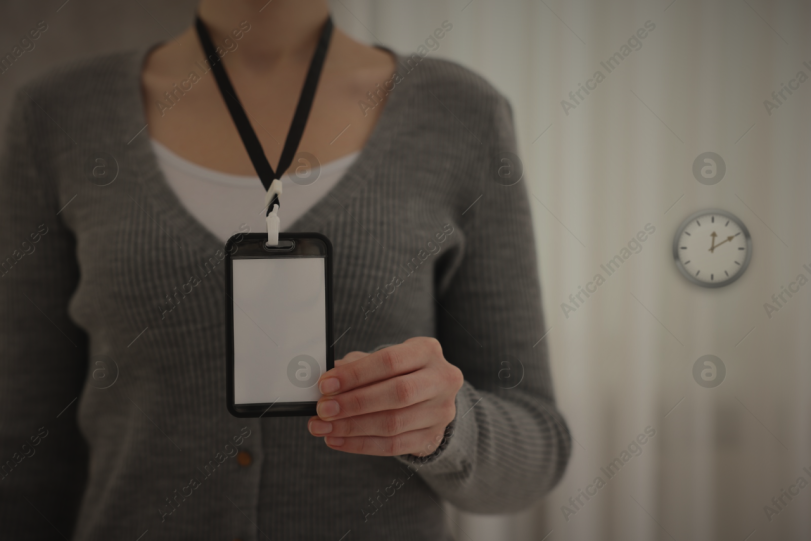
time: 12:10
